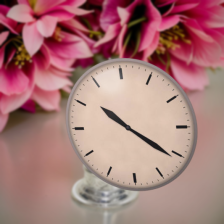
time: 10:21
